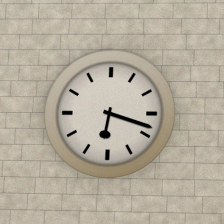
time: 6:18
